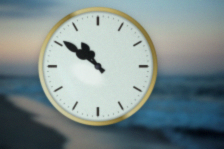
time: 10:51
